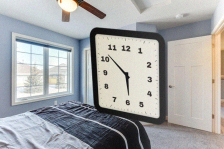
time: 5:52
